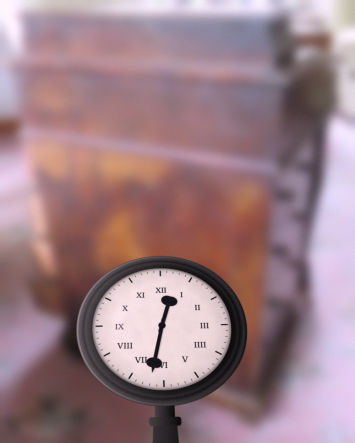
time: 12:32
